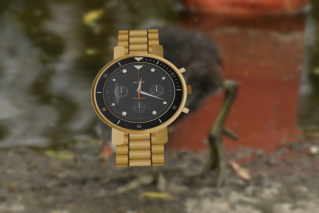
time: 12:19
